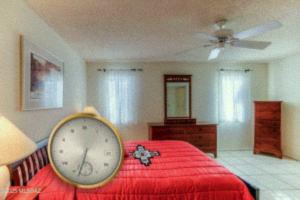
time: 6:33
